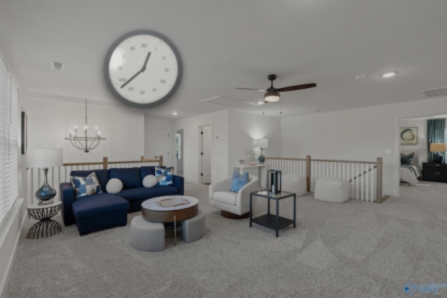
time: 12:38
